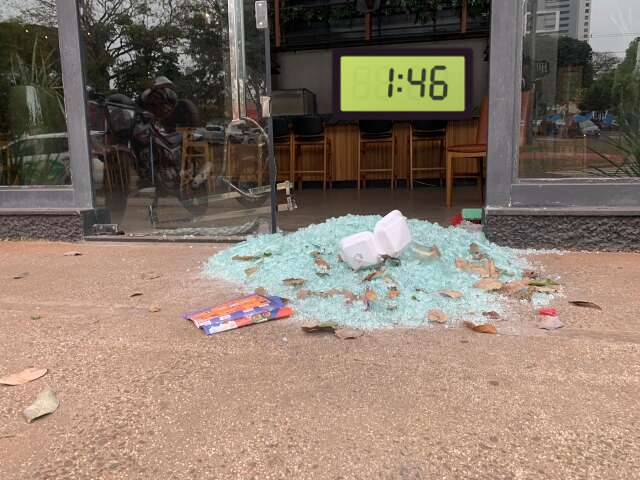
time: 1:46
